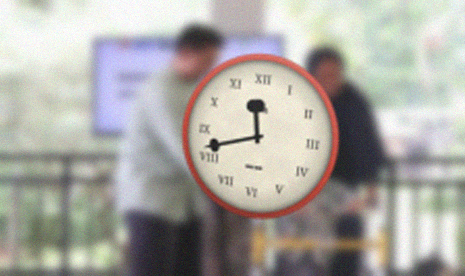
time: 11:42
